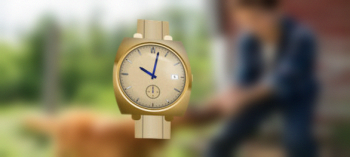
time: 10:02
